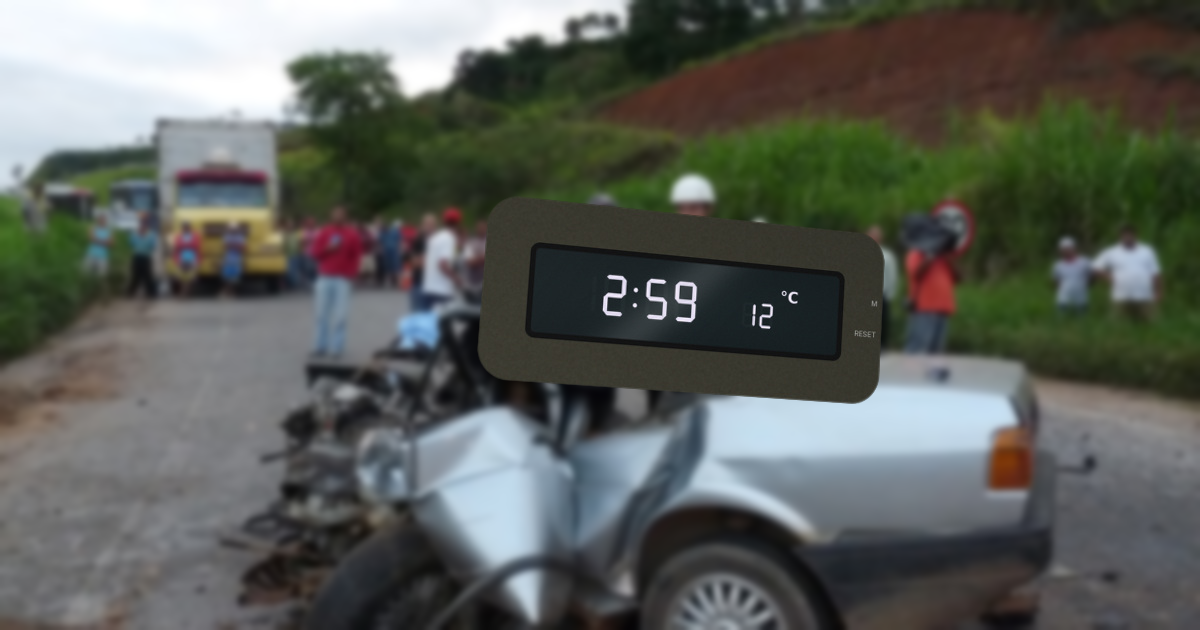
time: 2:59
